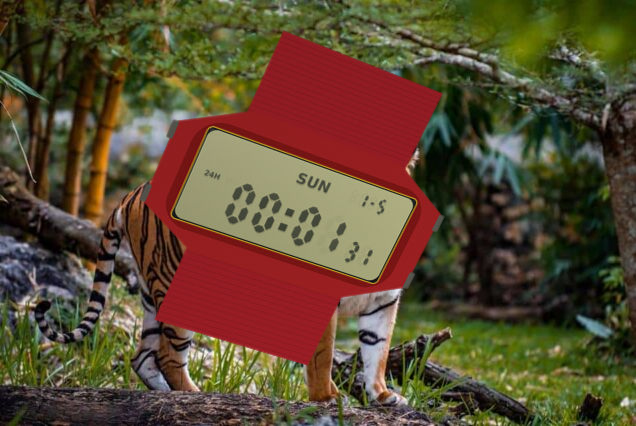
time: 0:01:31
